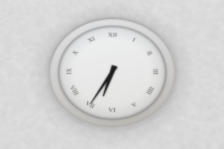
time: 6:35
